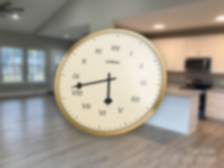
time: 5:42
